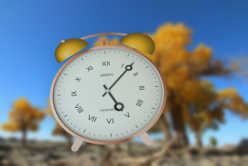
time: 5:07
